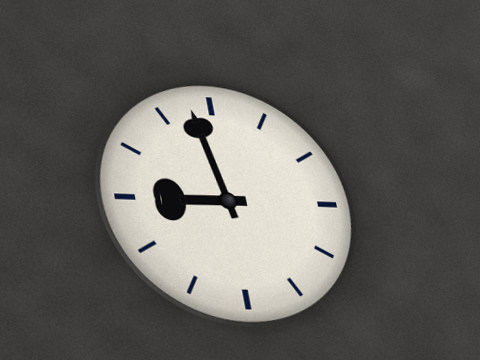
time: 8:58
